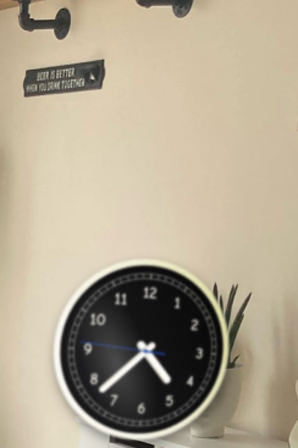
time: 4:37:46
